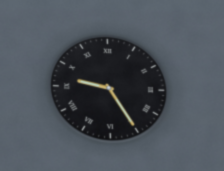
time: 9:25
